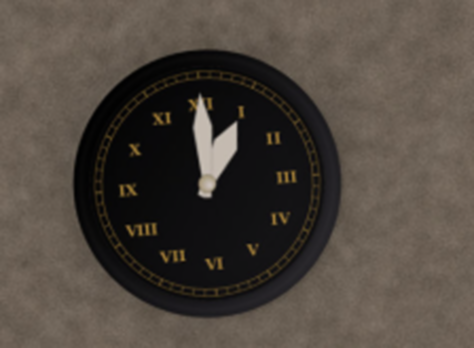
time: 1:00
